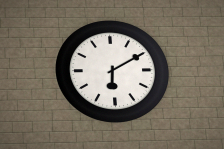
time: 6:10
